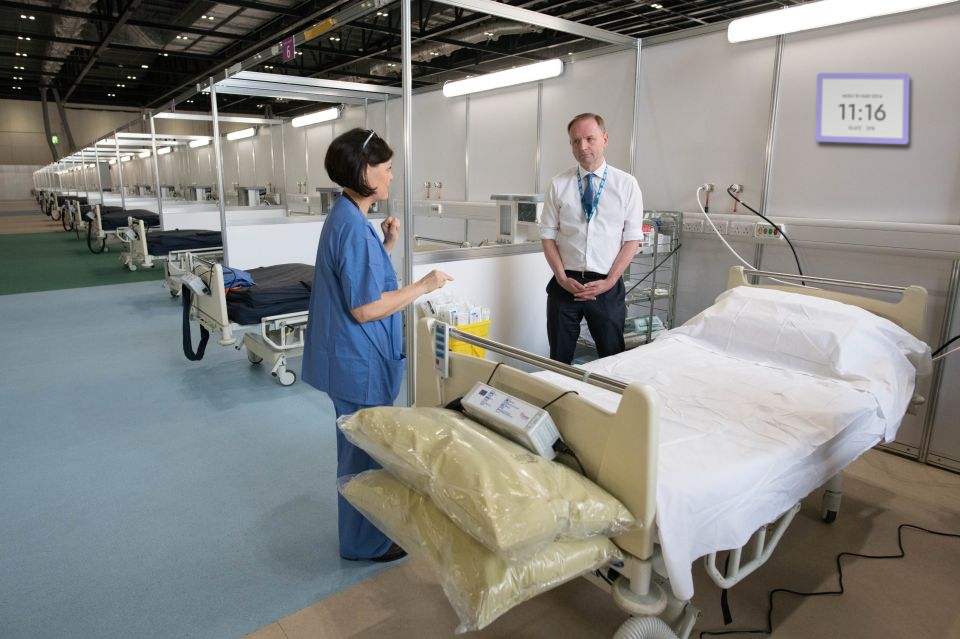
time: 11:16
